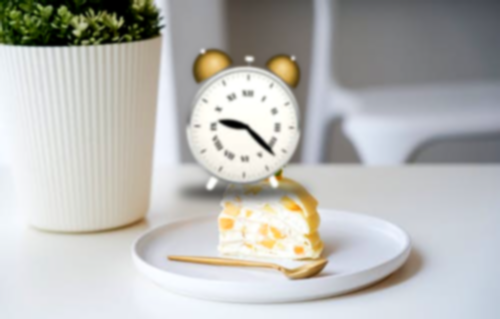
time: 9:22
